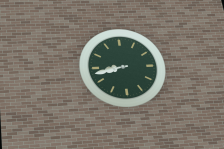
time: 8:43
